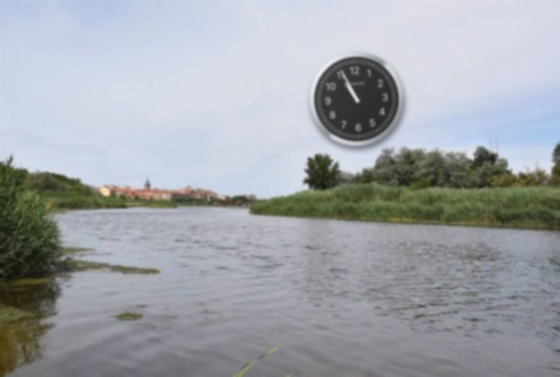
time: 10:56
